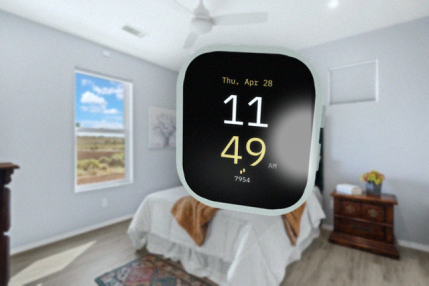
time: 11:49
